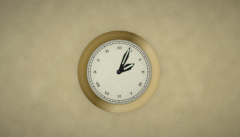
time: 2:04
